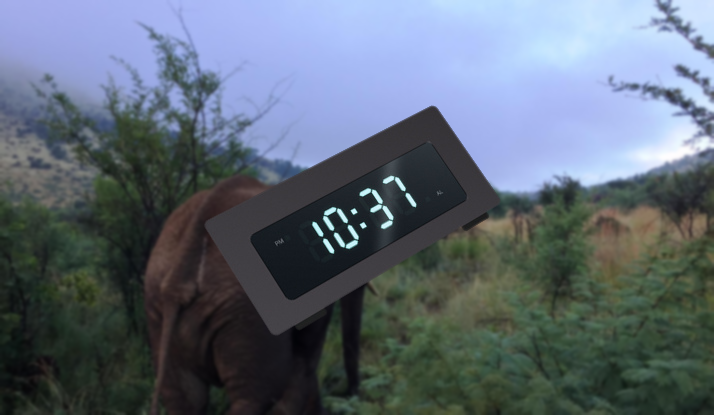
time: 10:37
